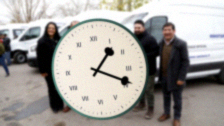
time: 1:19
